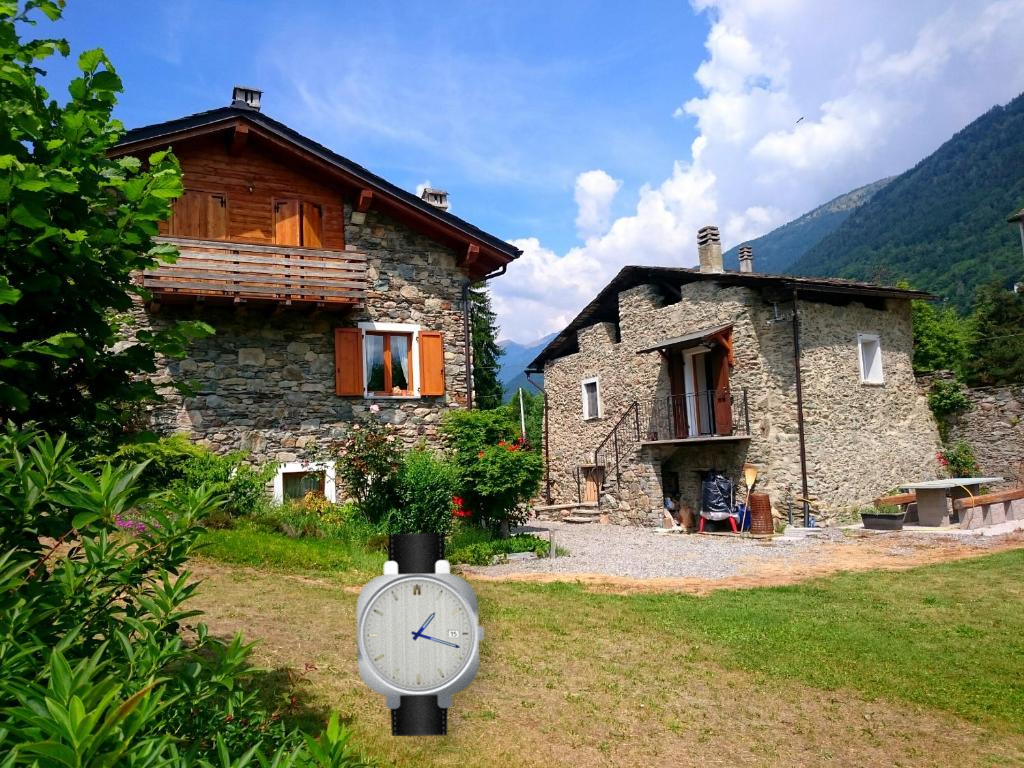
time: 1:18
